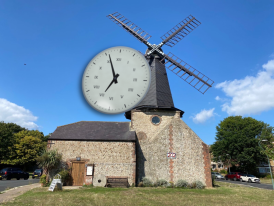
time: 6:56
